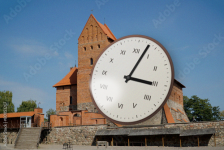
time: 3:03
